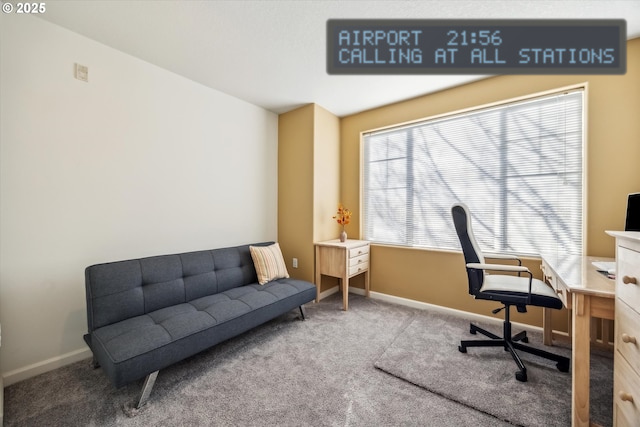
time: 21:56
